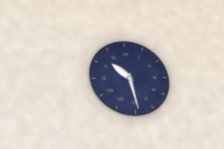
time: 10:29
